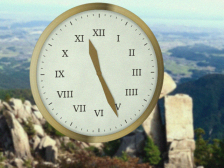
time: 11:26
